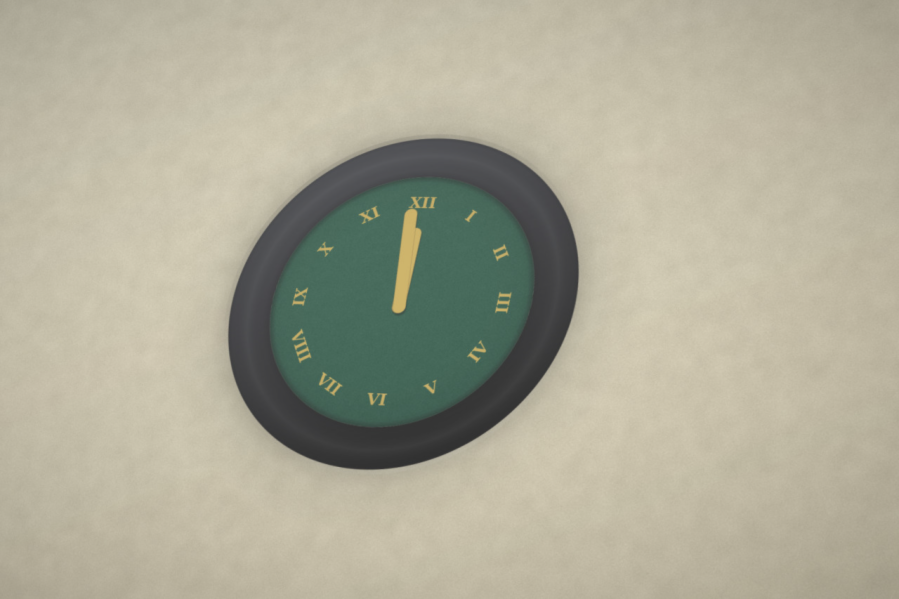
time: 11:59
